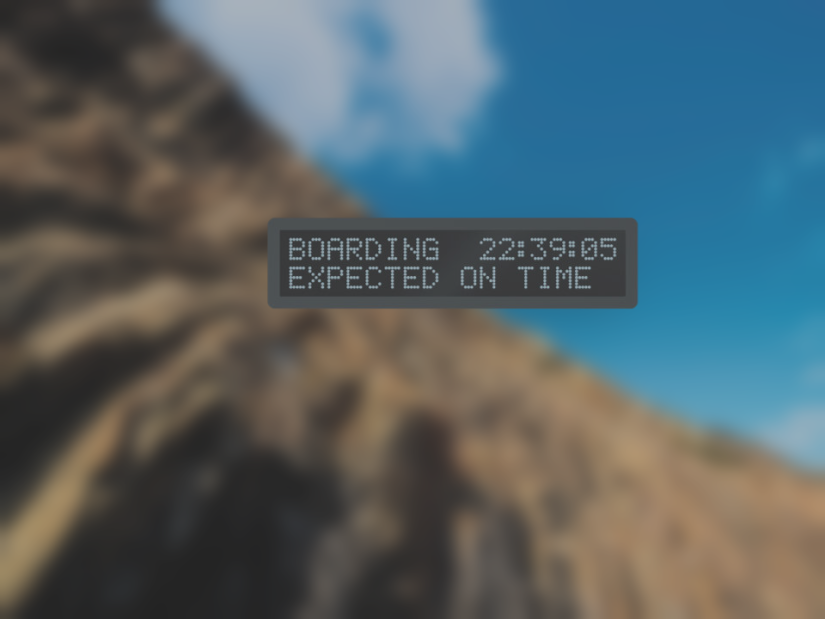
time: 22:39:05
